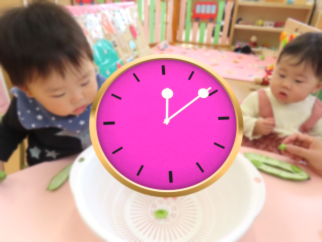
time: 12:09
